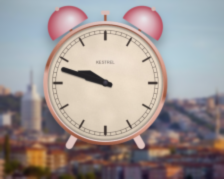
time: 9:48
